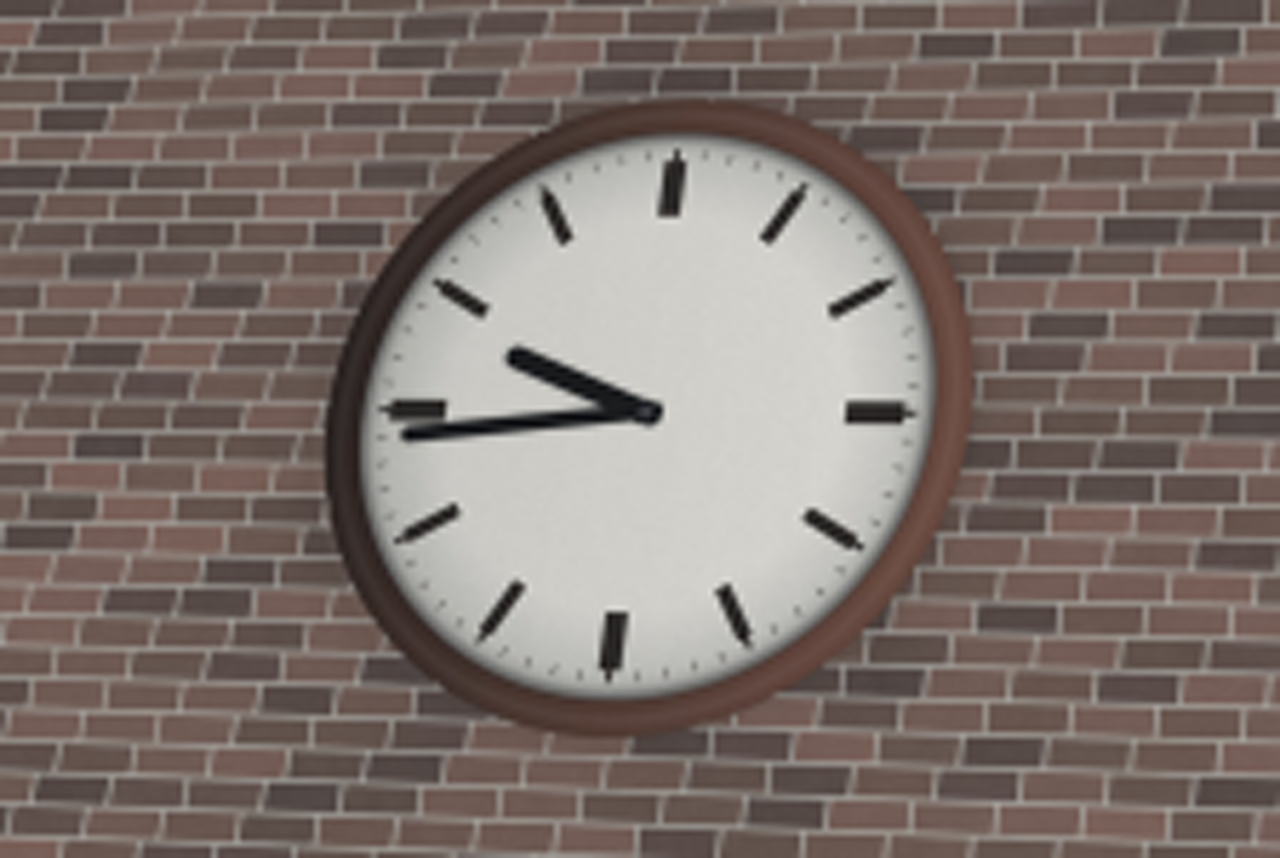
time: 9:44
